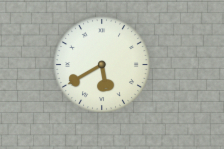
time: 5:40
